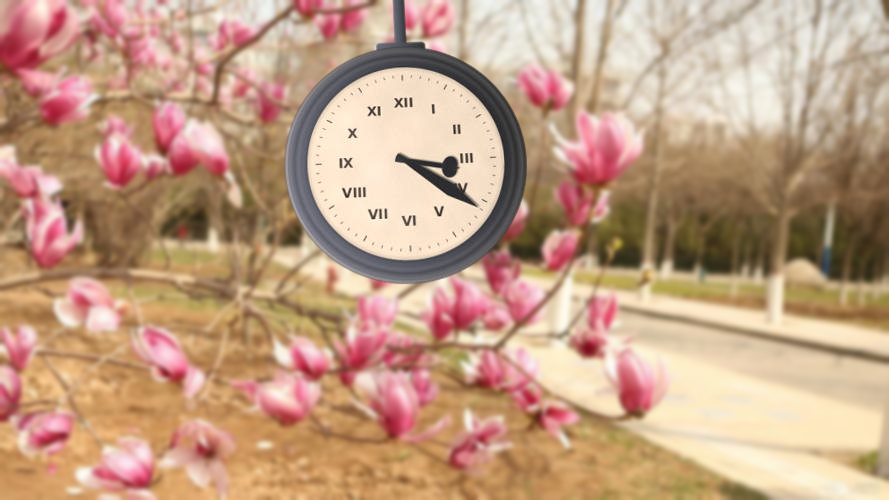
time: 3:21
